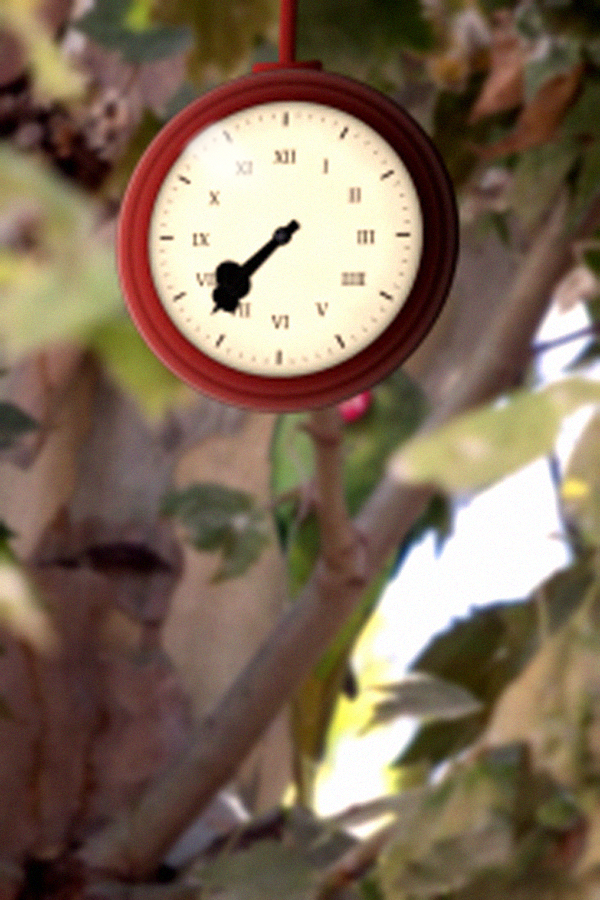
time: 7:37
